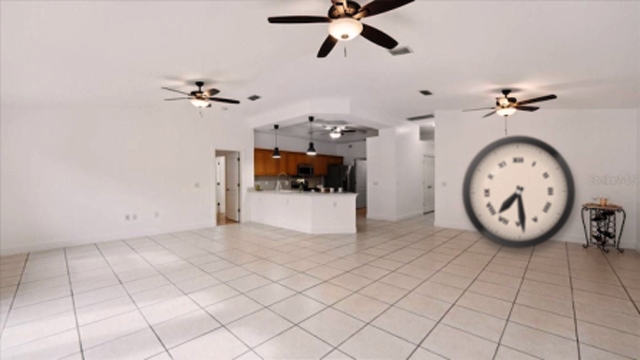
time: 7:29
